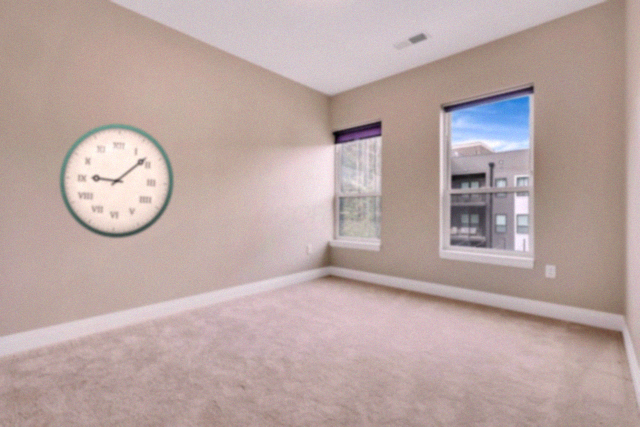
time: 9:08
